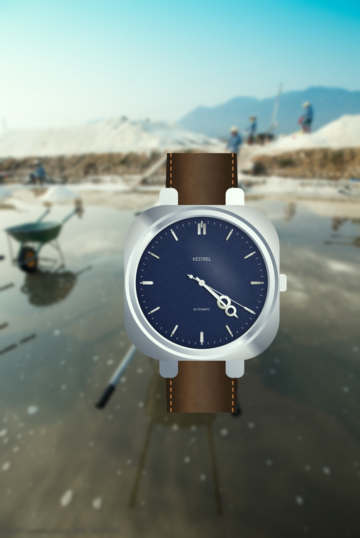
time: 4:22:20
